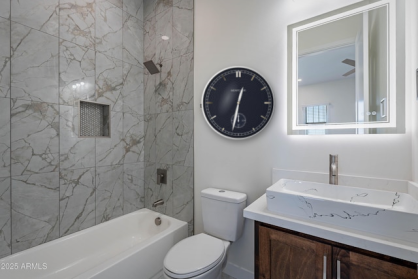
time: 12:32
